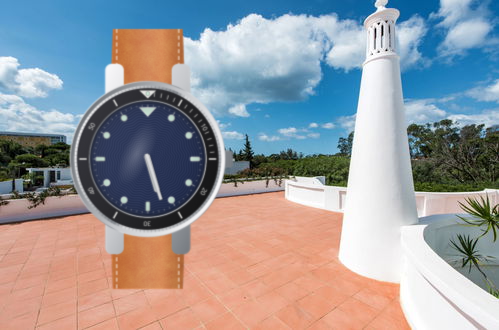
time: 5:27
